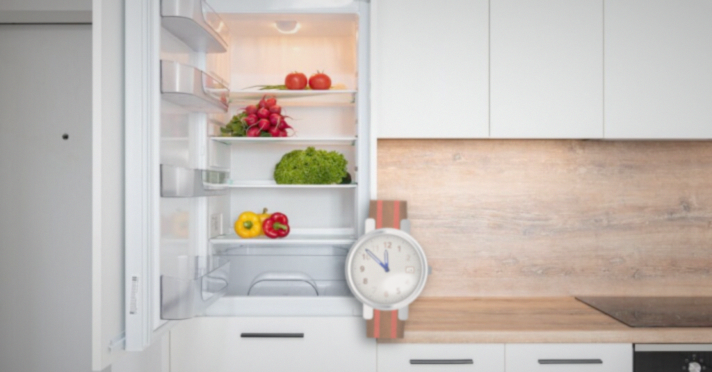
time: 11:52
